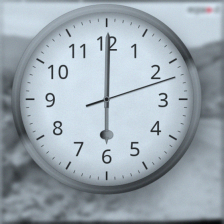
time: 6:00:12
